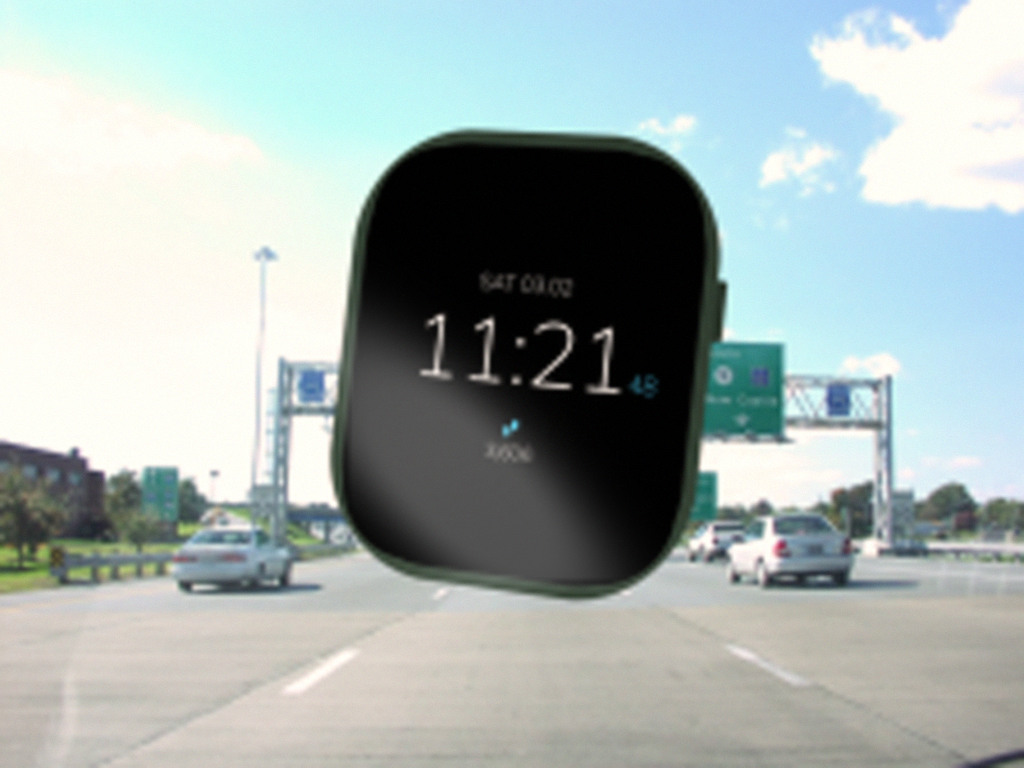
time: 11:21
